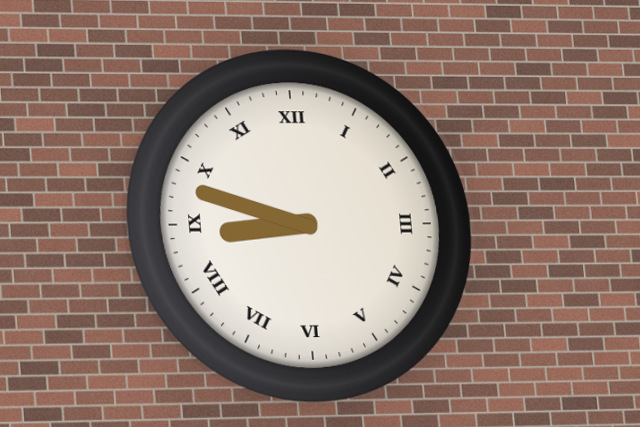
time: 8:48
